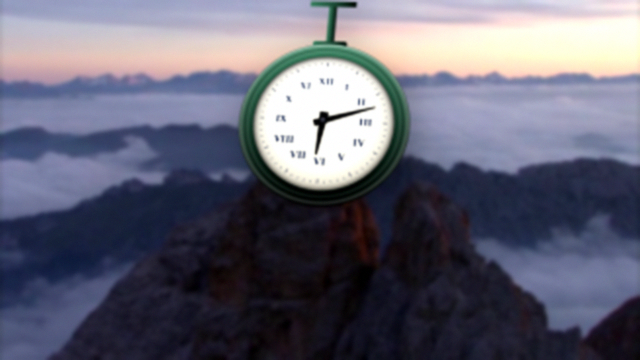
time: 6:12
